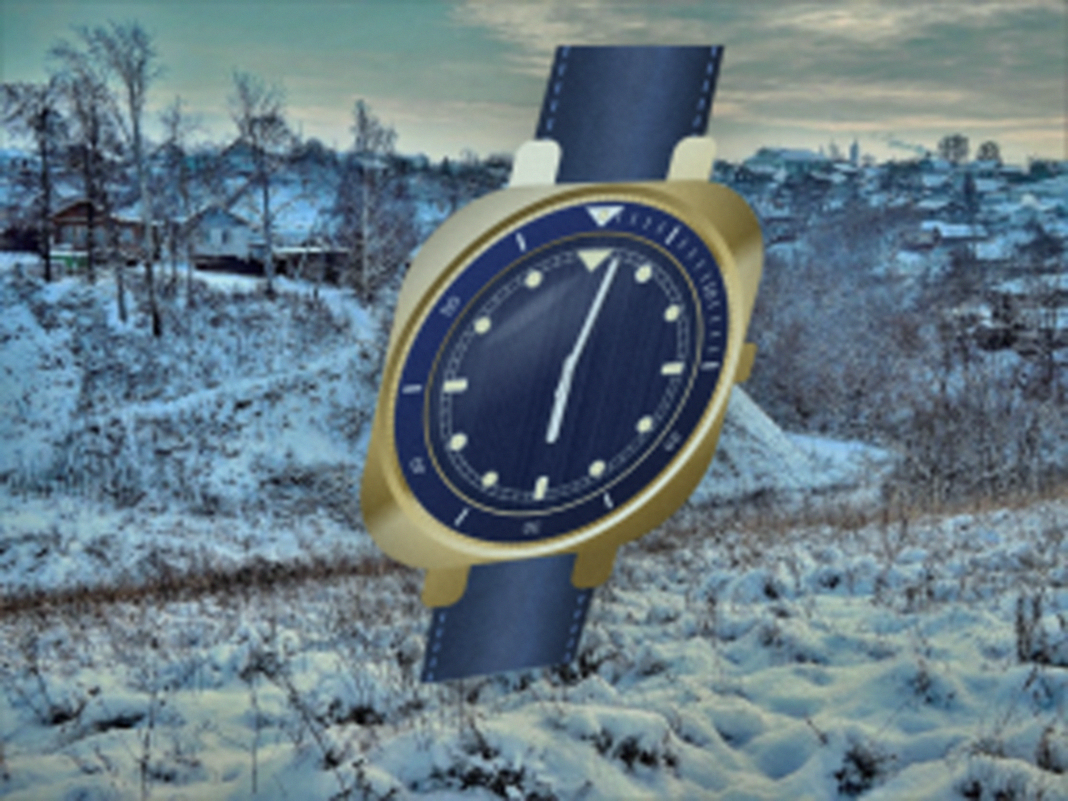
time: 6:02
